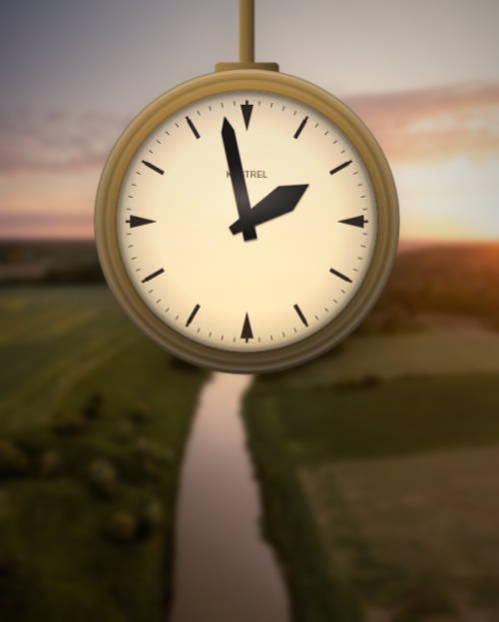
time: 1:58
